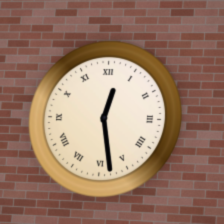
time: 12:28
